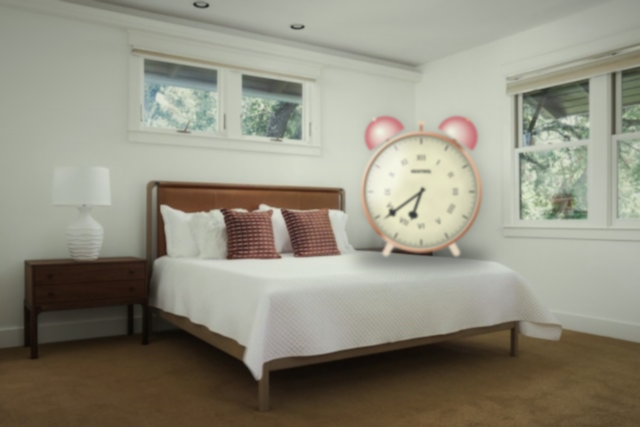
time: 6:39
